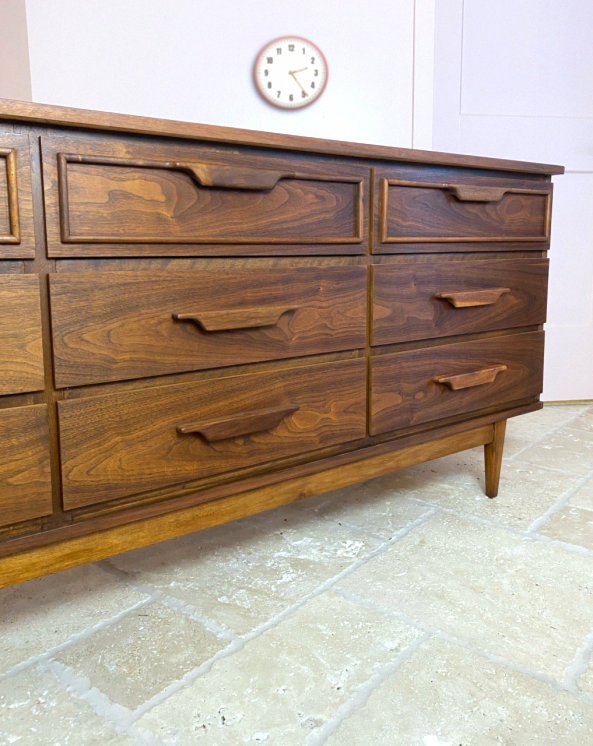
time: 2:24
